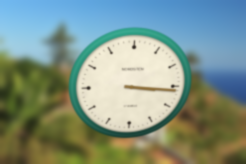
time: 3:16
